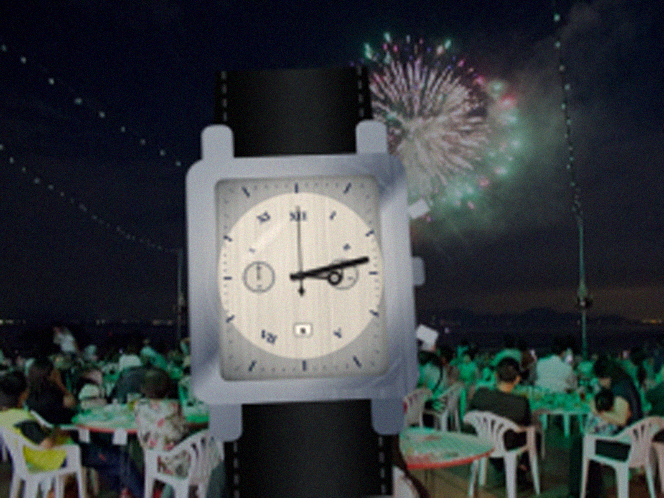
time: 3:13
